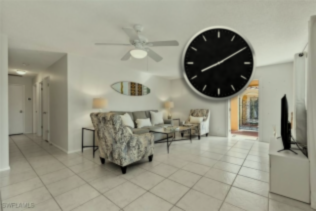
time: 8:10
